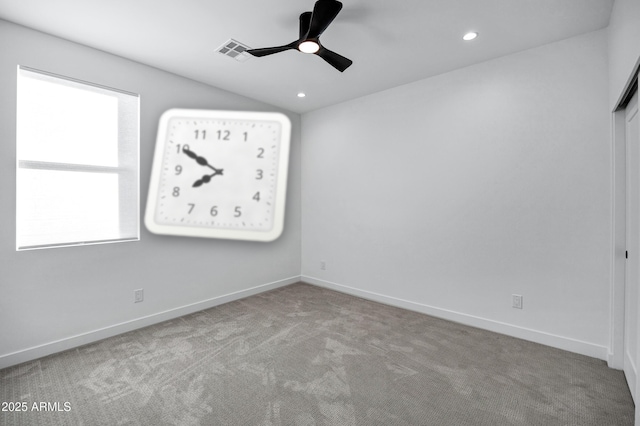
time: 7:50
